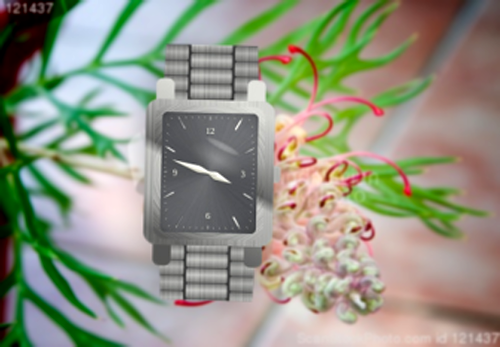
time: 3:48
